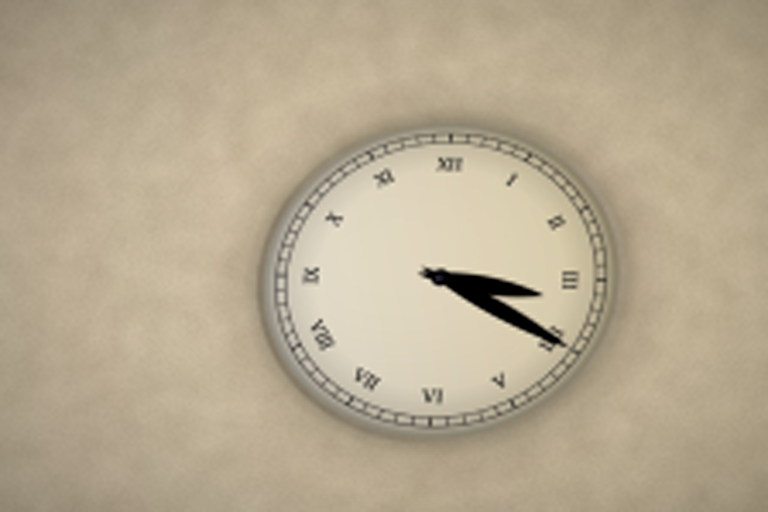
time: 3:20
